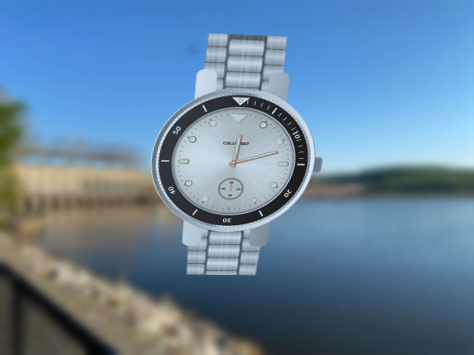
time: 12:12
